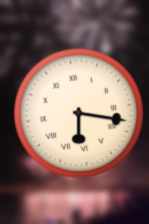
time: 6:18
